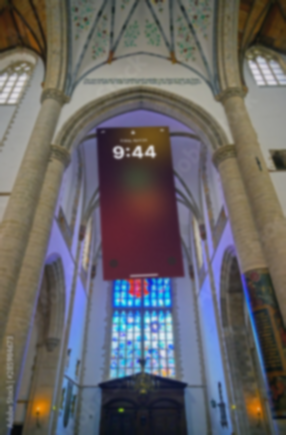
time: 9:44
